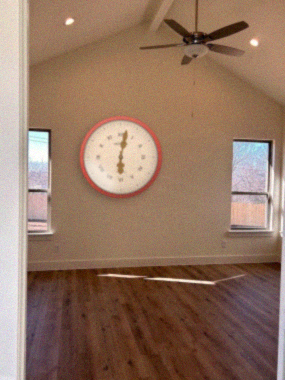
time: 6:02
